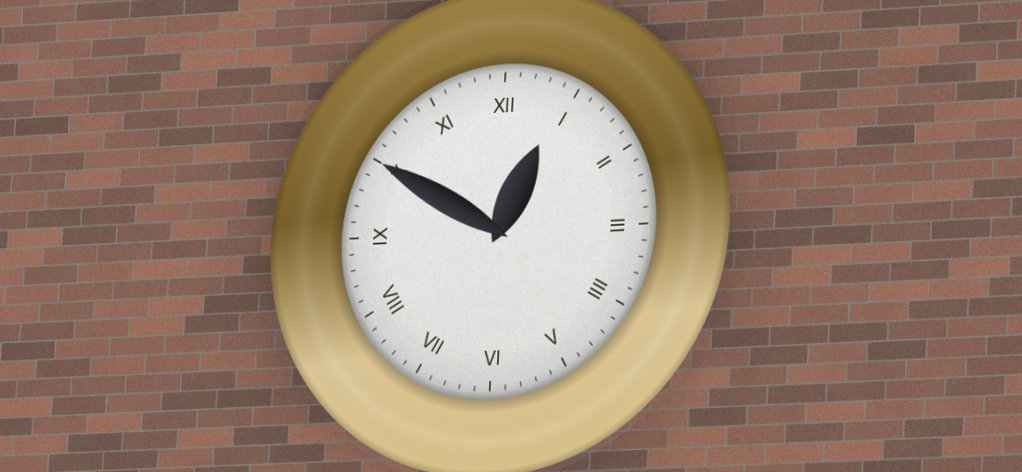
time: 12:50
